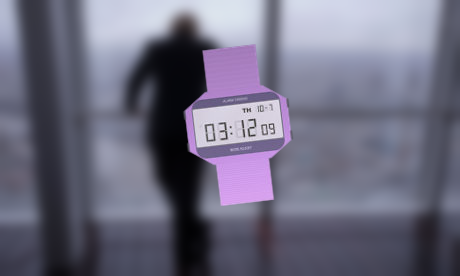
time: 3:12:09
